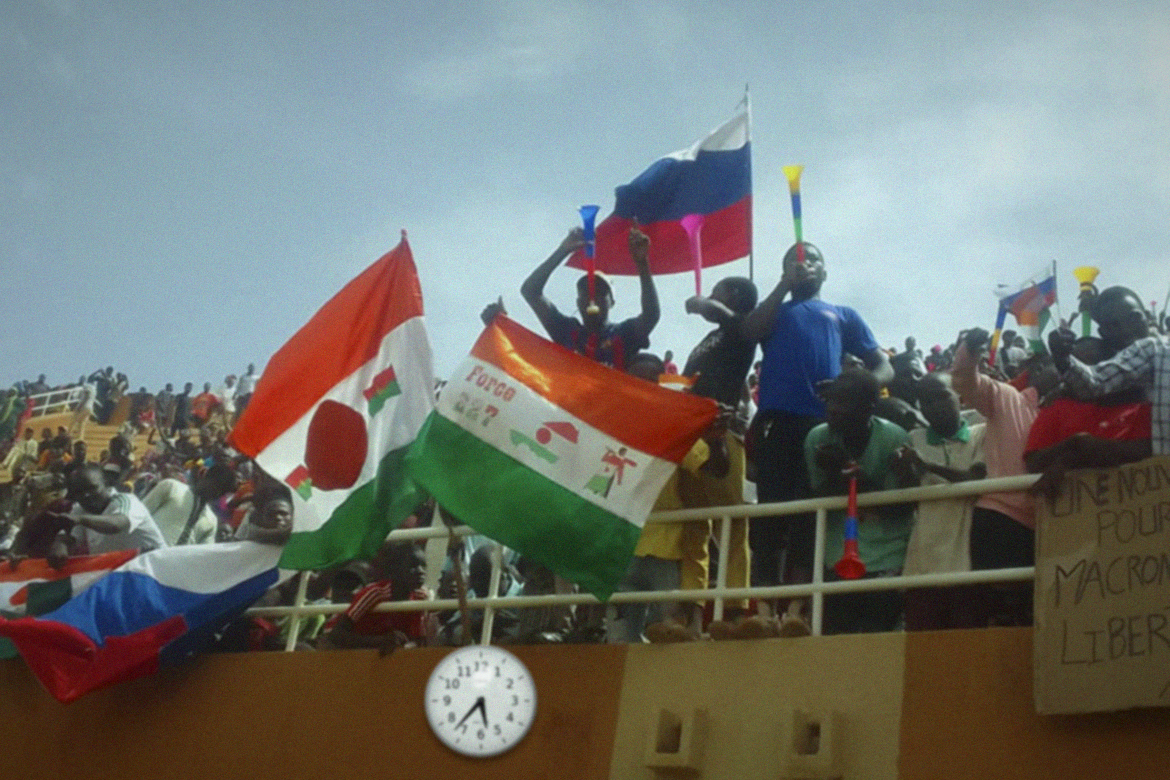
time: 5:37
